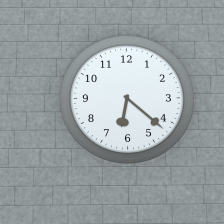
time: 6:22
